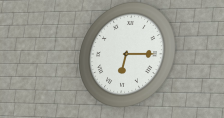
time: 6:15
